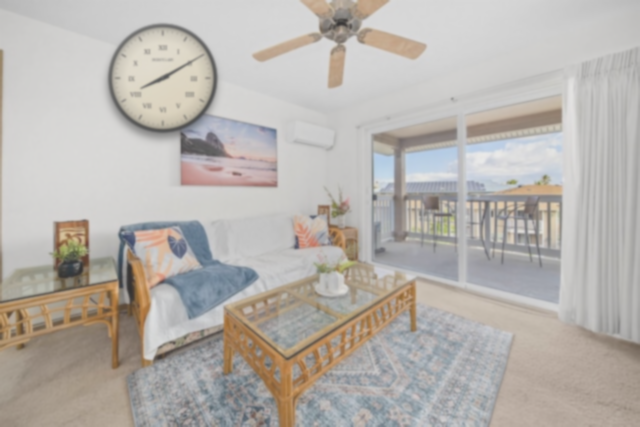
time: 8:10
